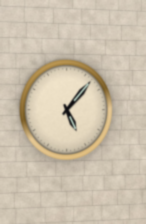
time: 5:07
